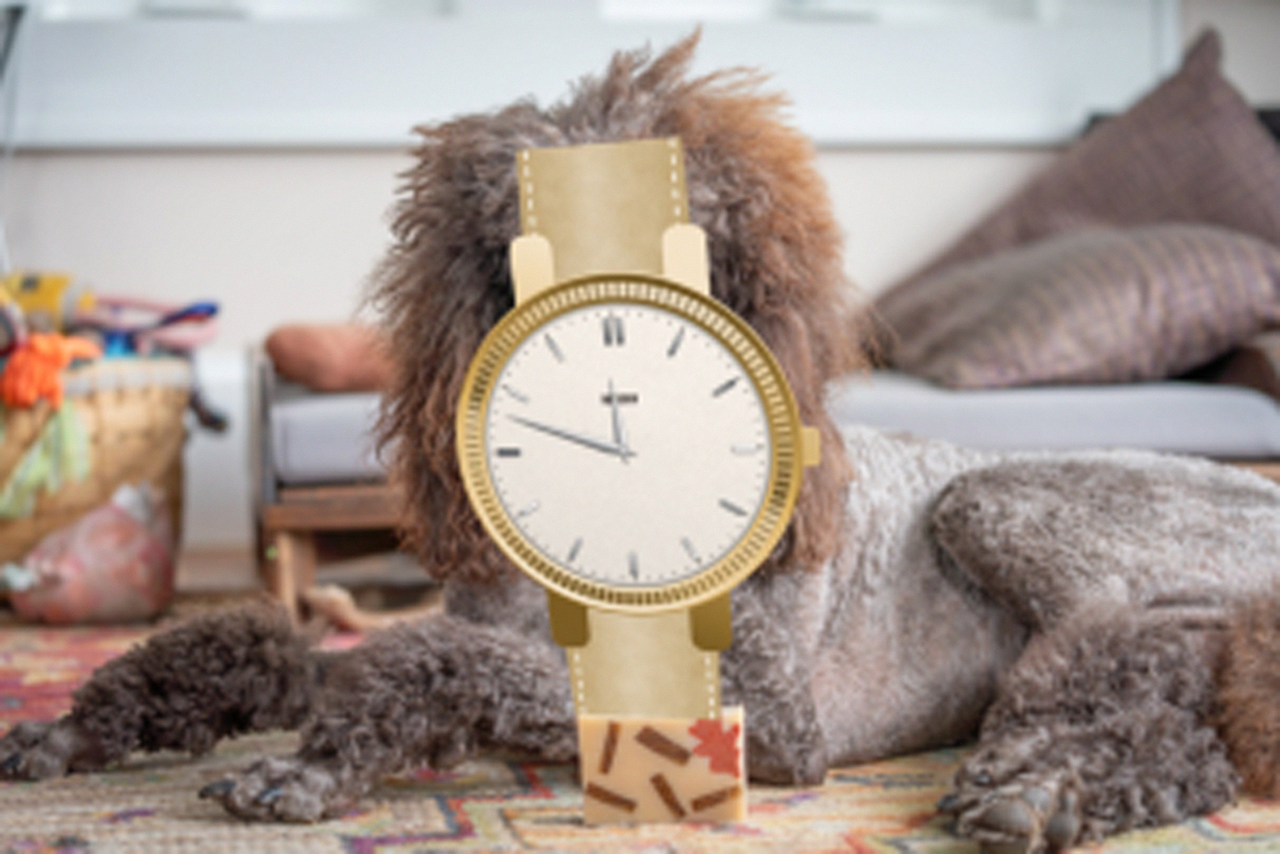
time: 11:48
